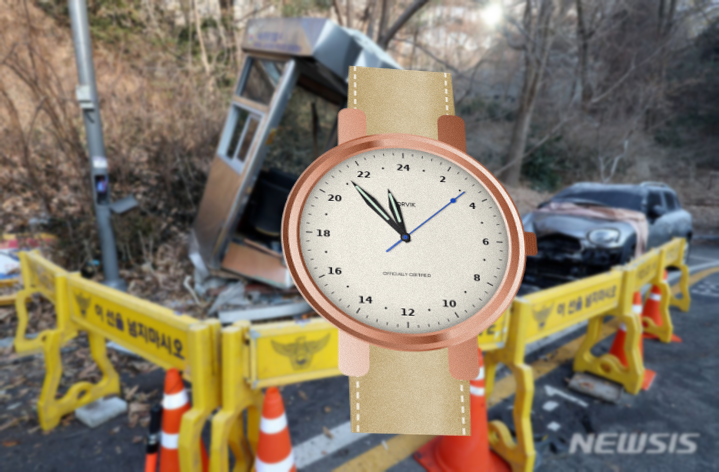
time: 22:53:08
